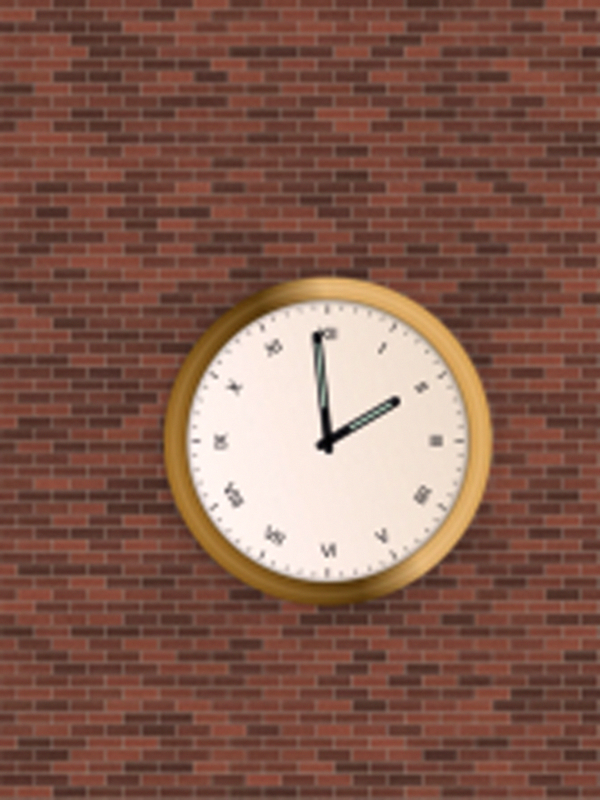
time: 1:59
